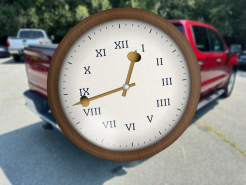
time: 12:43
